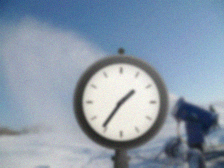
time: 1:36
